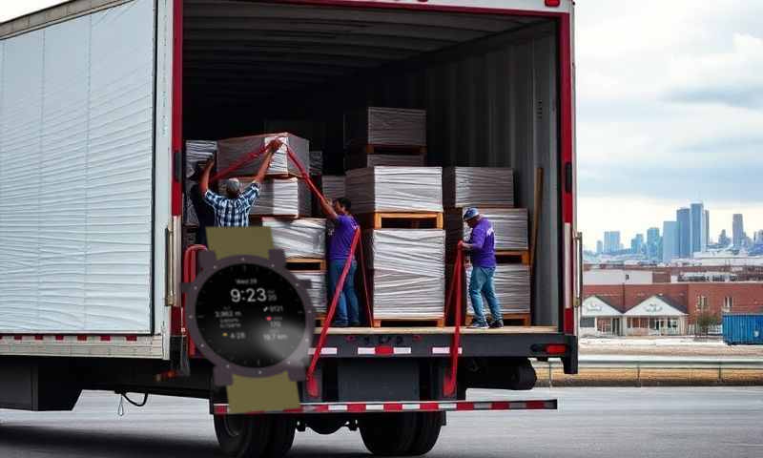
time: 9:23
